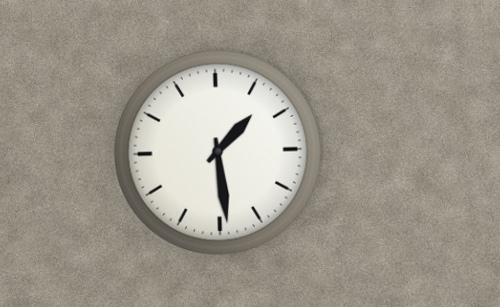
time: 1:29
